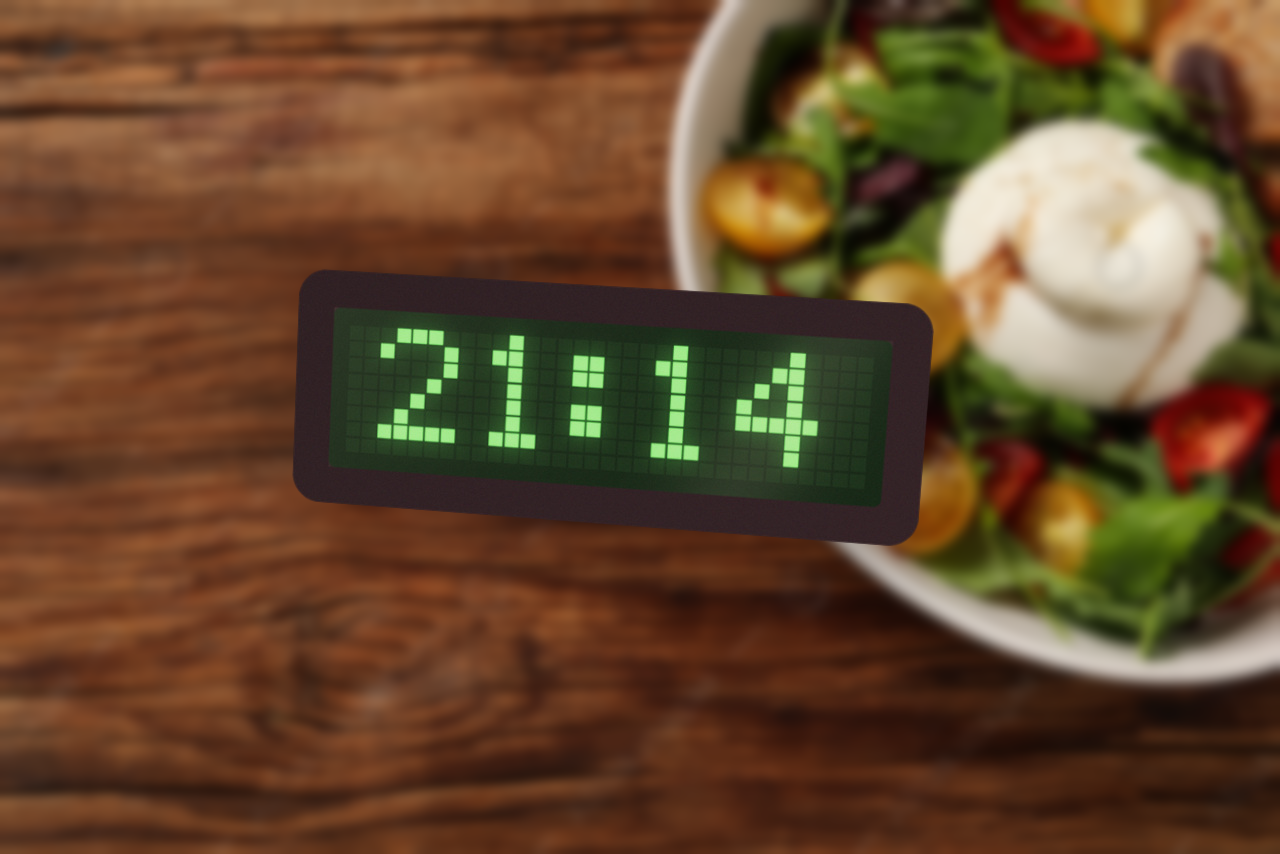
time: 21:14
